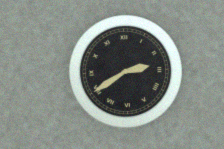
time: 2:40
